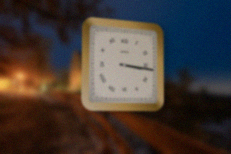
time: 3:16
